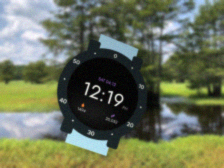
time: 12:19
